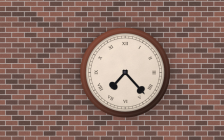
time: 7:23
